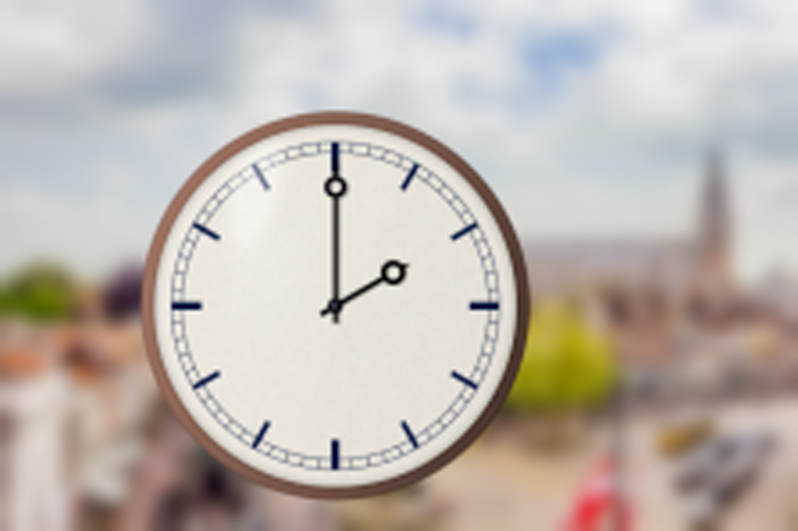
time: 2:00
